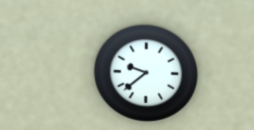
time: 9:38
